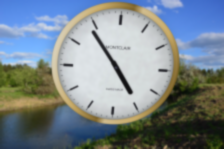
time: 4:54
